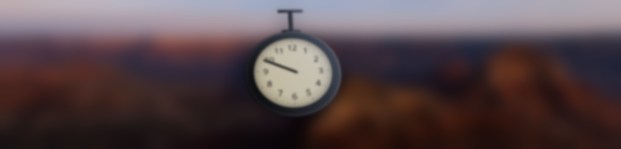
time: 9:49
